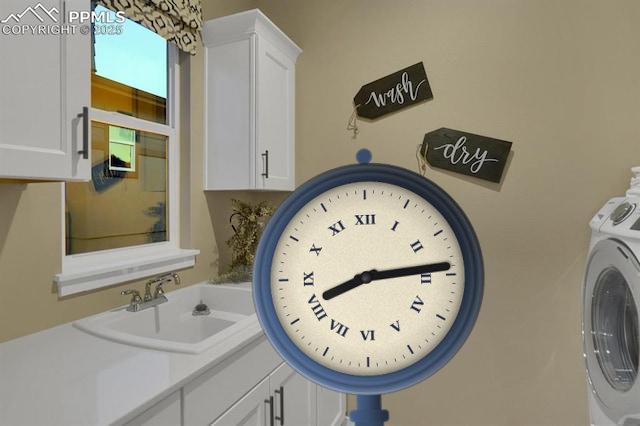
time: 8:14
